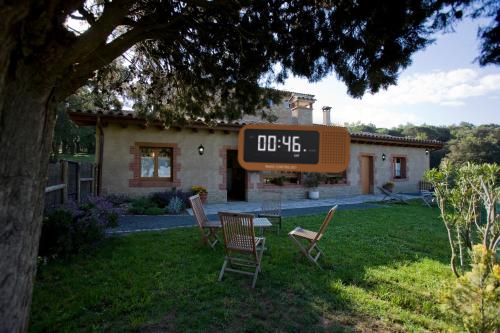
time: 0:46
